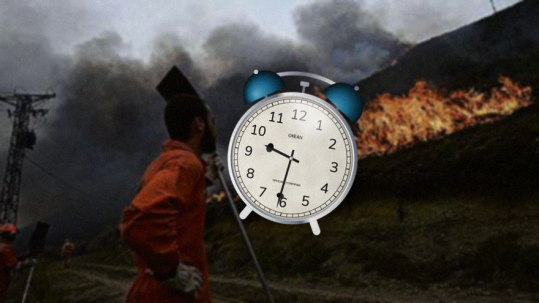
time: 9:31
